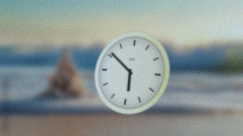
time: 5:51
